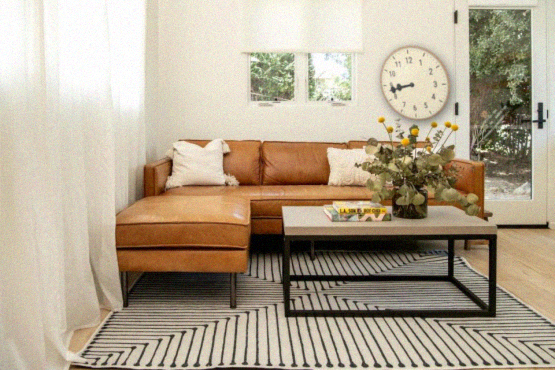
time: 8:43
